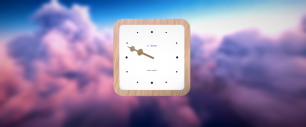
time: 9:49
